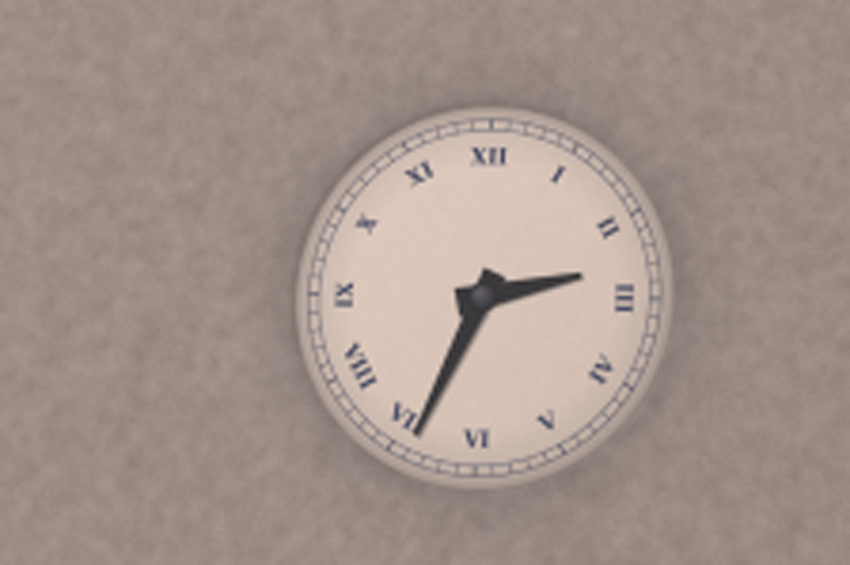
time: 2:34
